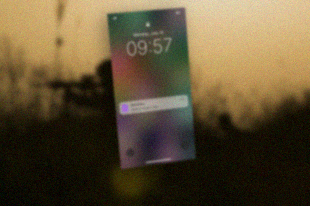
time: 9:57
